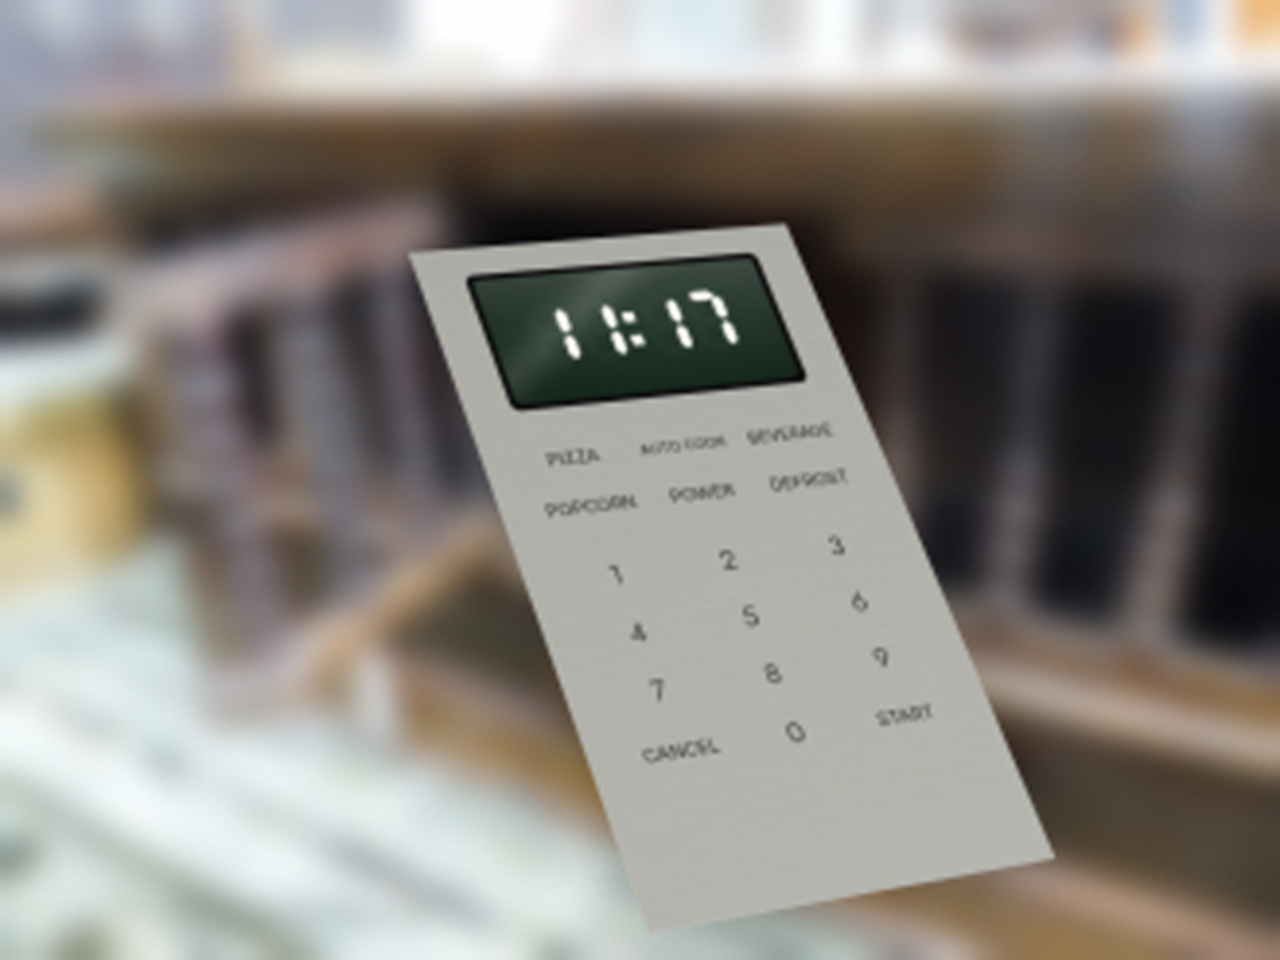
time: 11:17
